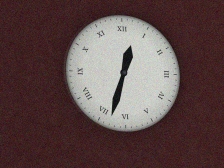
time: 12:33
